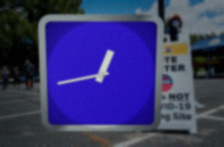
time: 12:43
